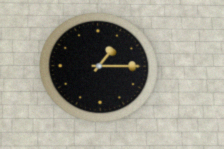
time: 1:15
